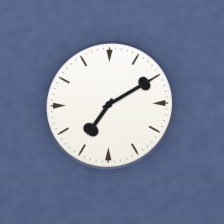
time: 7:10
